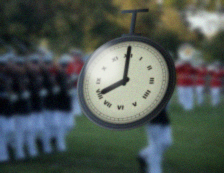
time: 8:00
